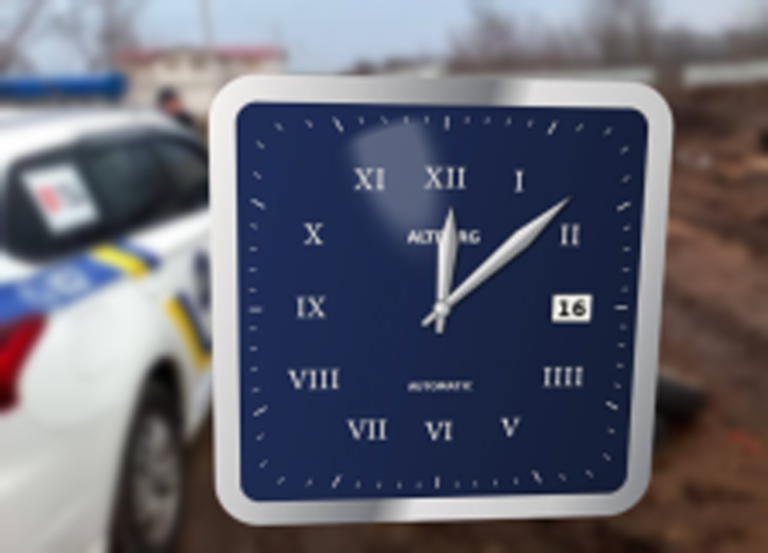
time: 12:08
